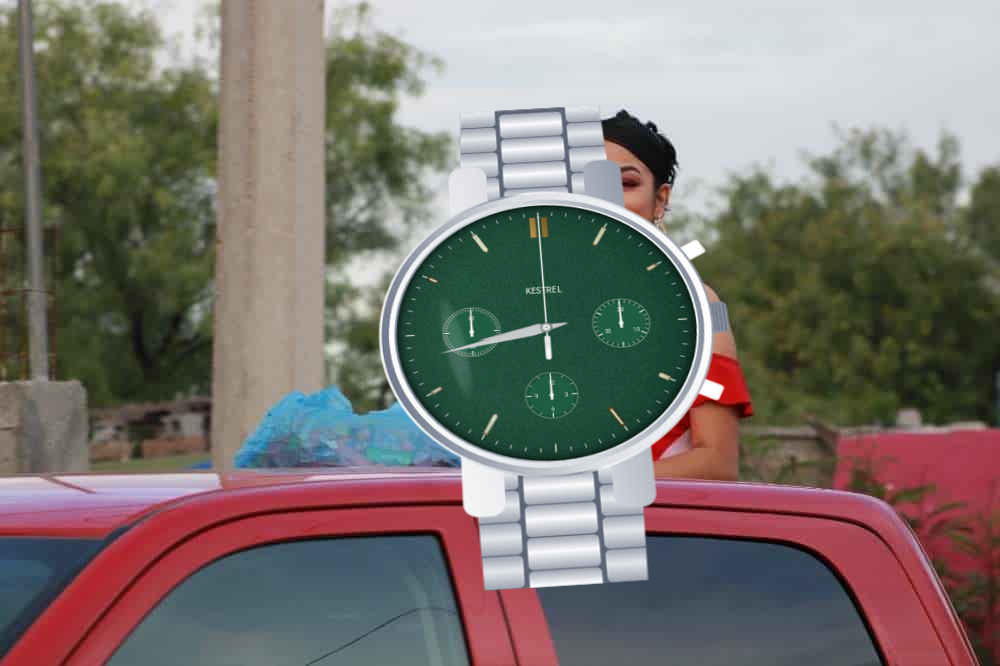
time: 8:43
